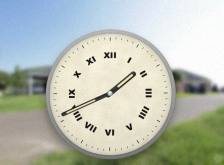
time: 1:41
